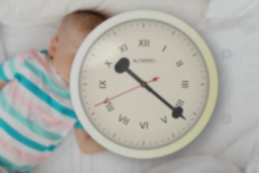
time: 10:21:41
